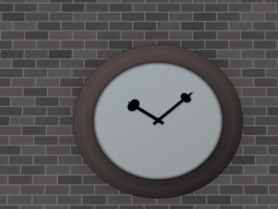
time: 10:08
